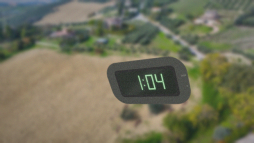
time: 1:04
